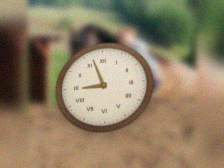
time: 8:57
